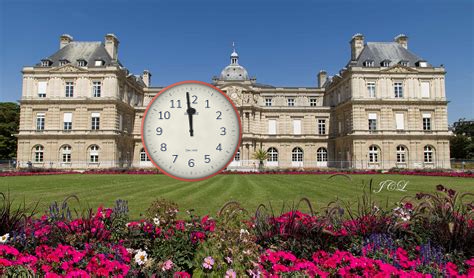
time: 11:59
